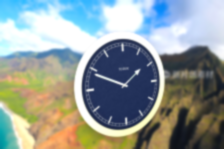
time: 1:49
